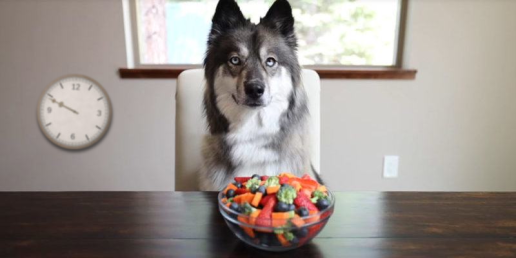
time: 9:49
